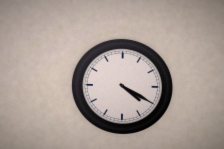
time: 4:20
